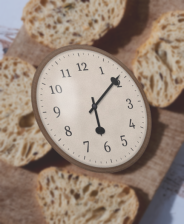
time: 6:09
